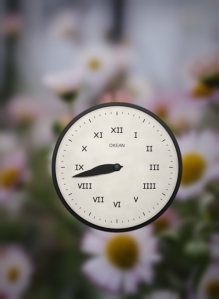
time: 8:43
